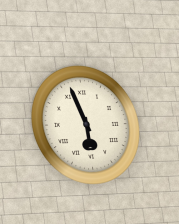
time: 5:57
